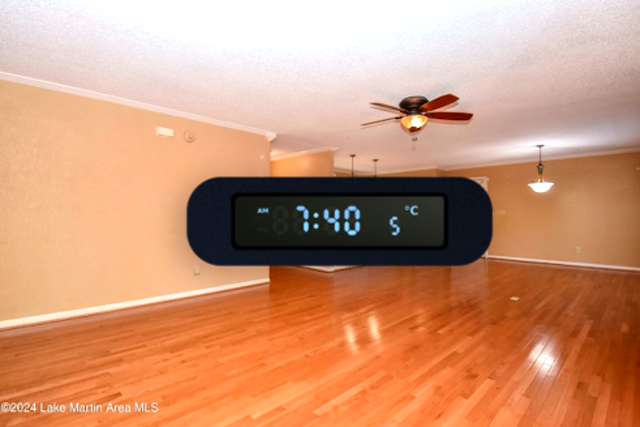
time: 7:40
